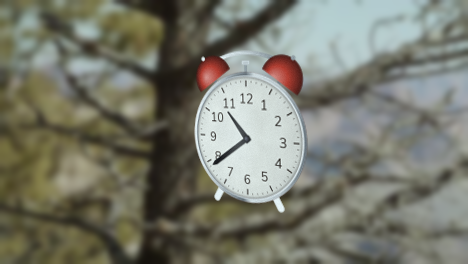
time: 10:39
